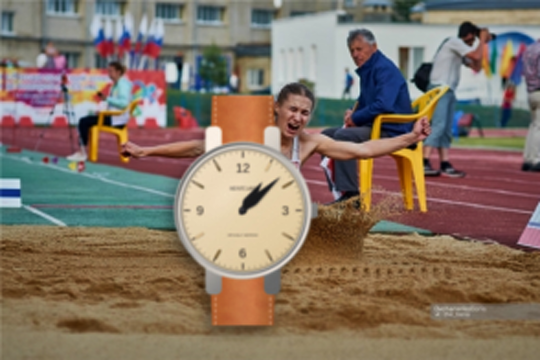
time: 1:08
